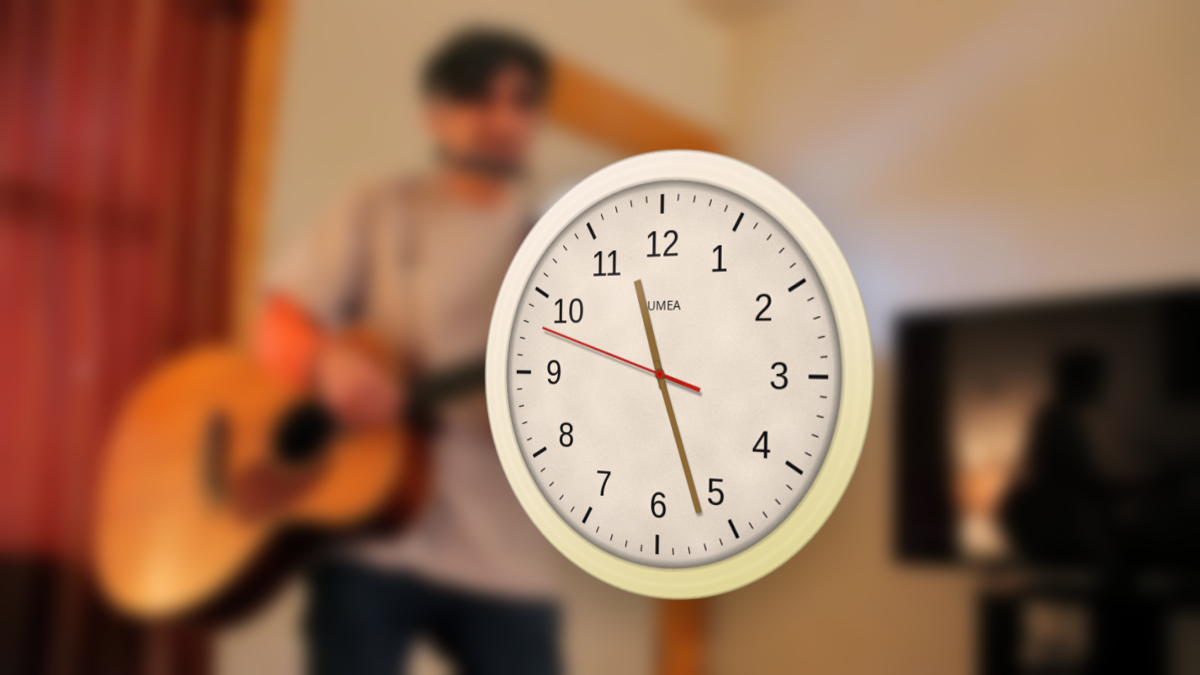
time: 11:26:48
